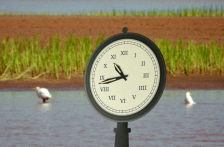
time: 10:43
